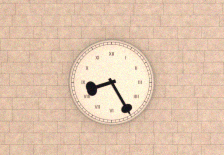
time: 8:25
